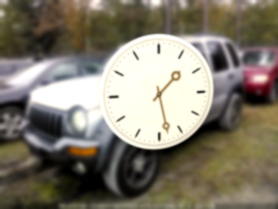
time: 1:28
